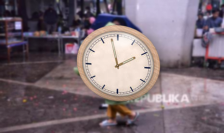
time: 1:58
